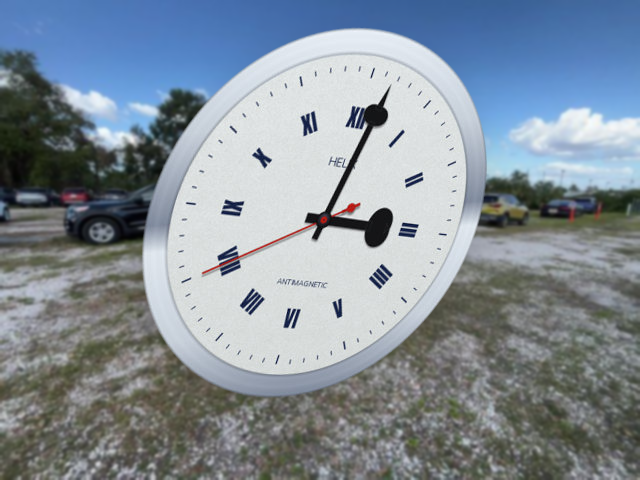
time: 3:01:40
